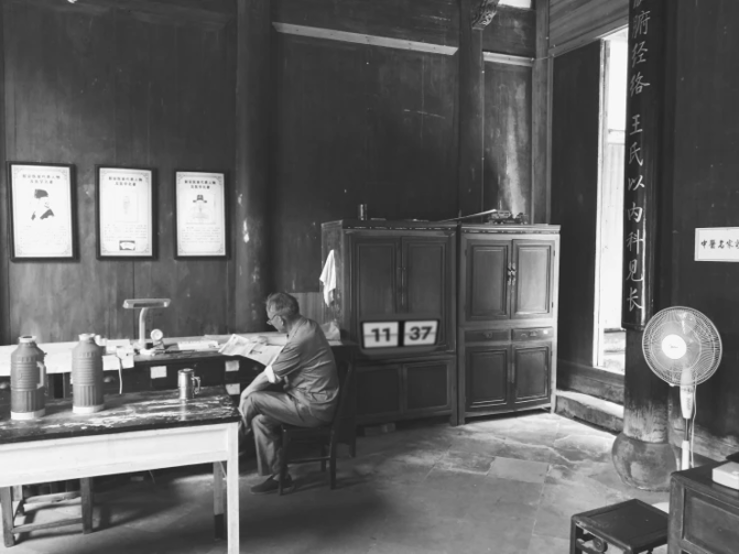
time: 11:37
